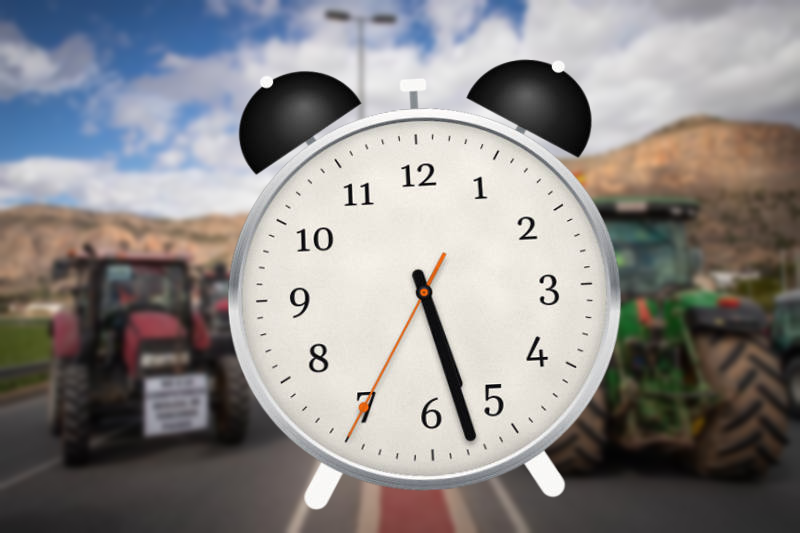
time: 5:27:35
